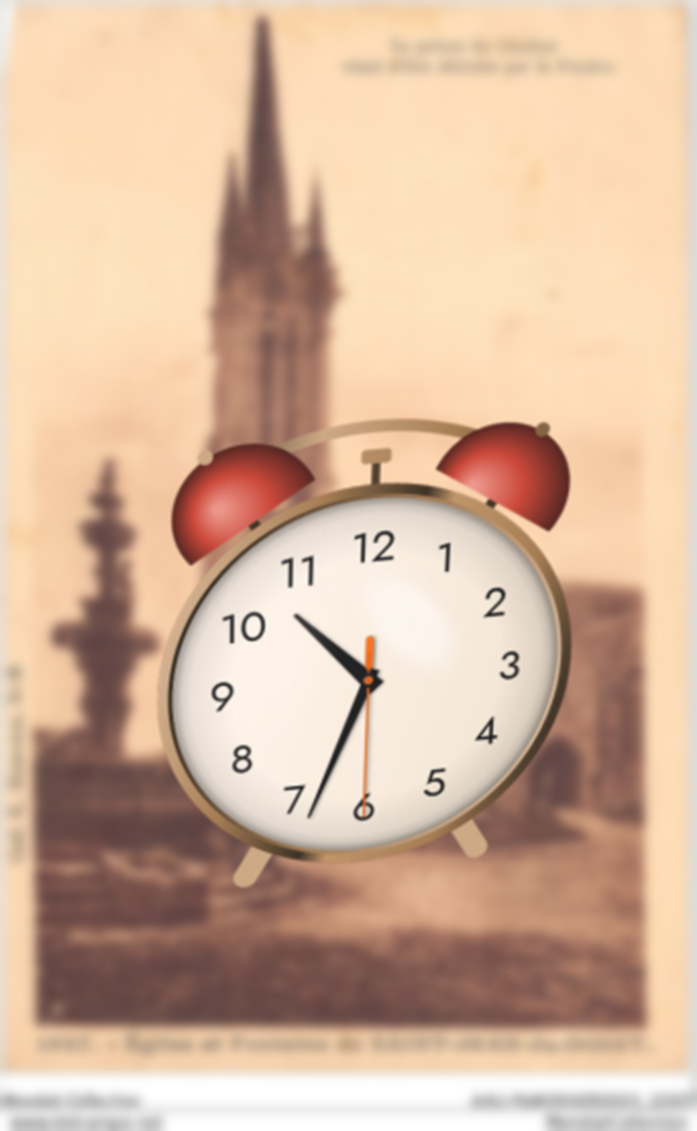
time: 10:33:30
